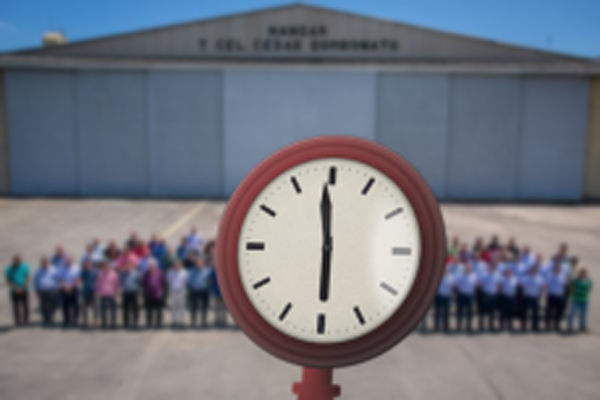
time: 5:59
